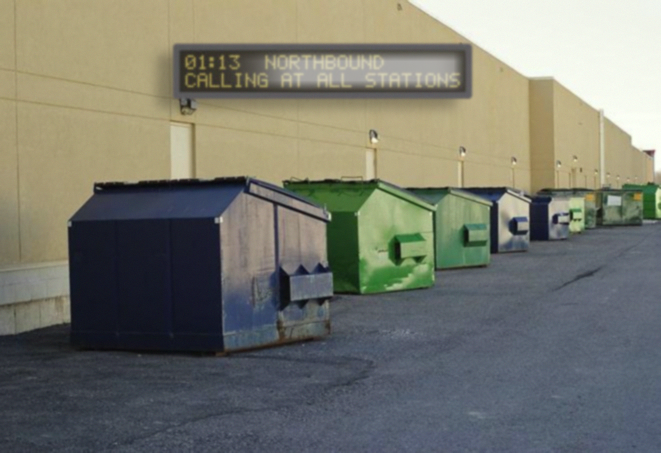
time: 1:13
